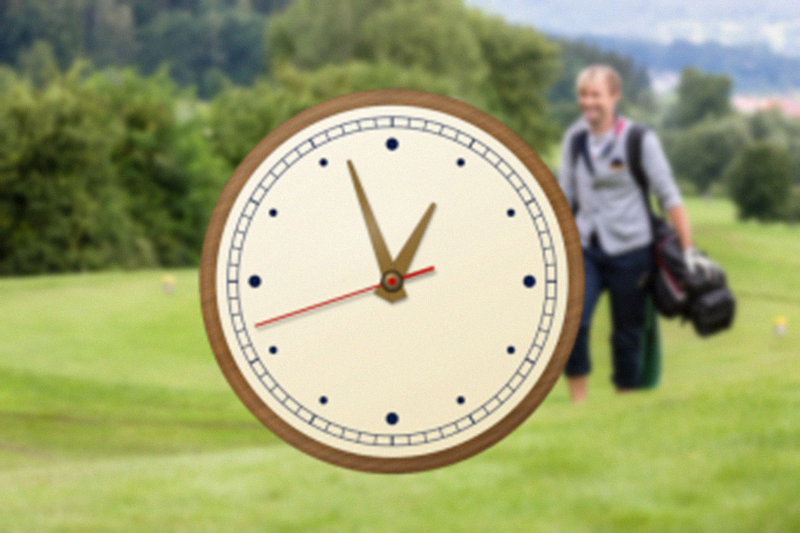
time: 12:56:42
